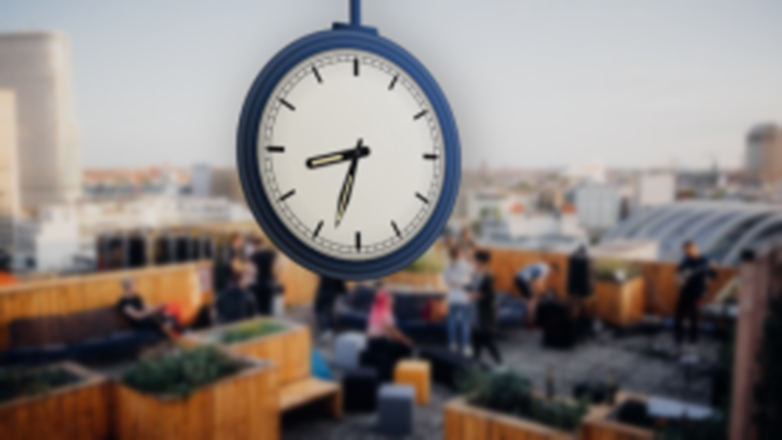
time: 8:33
